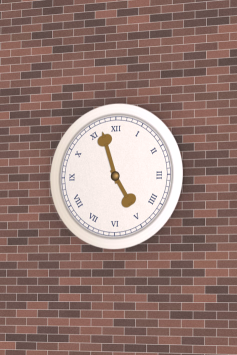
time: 4:57
